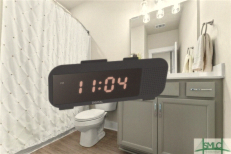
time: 11:04
